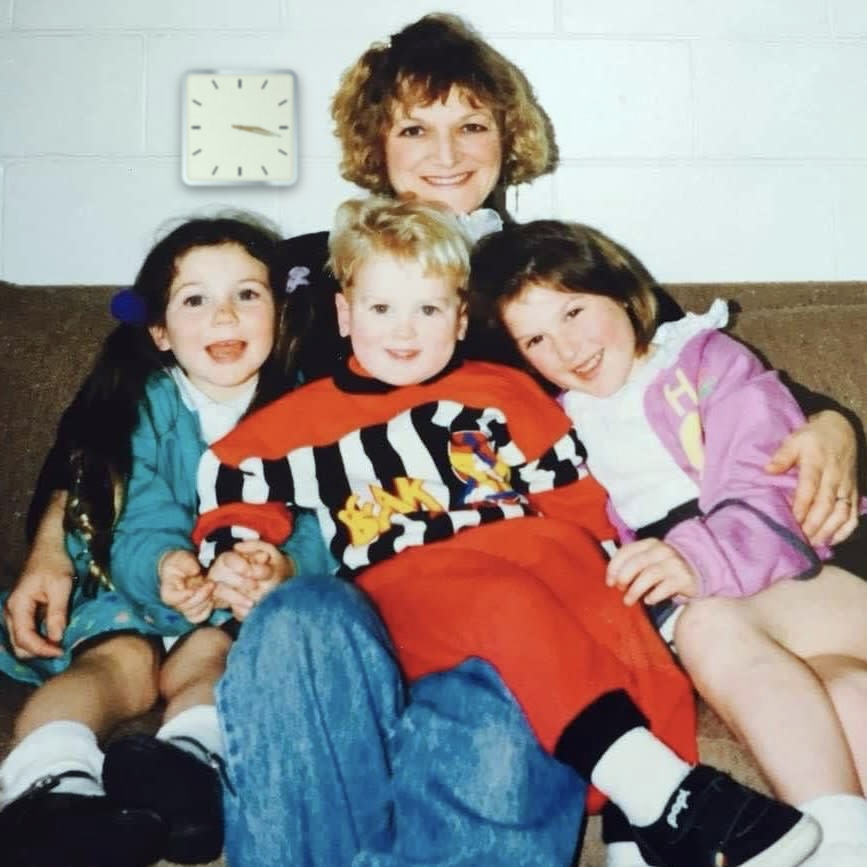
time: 3:17
